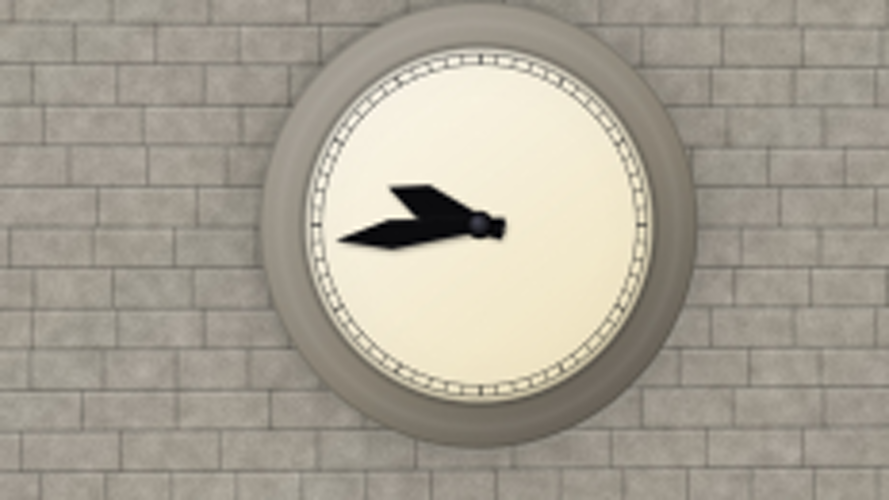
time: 9:44
